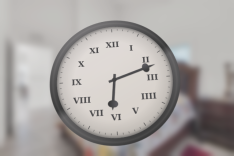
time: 6:12
